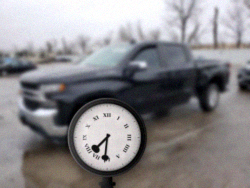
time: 7:31
